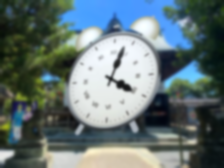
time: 4:03
